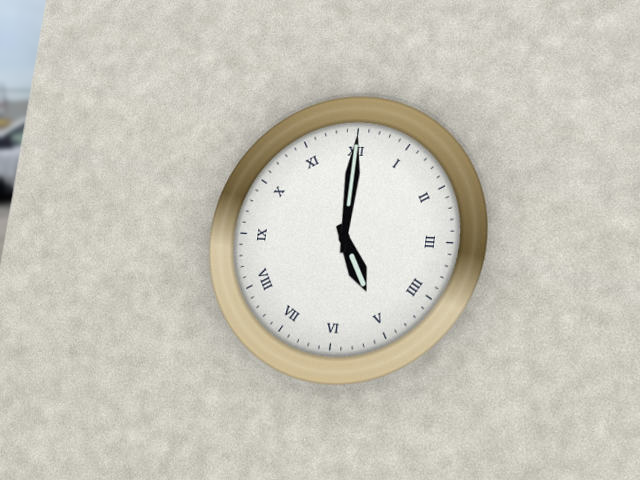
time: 5:00
